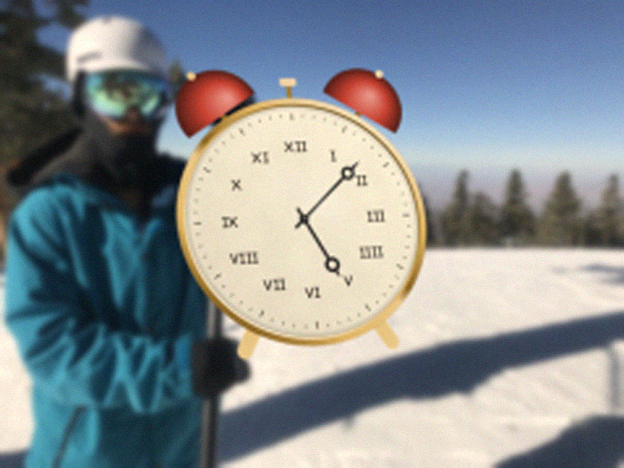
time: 5:08
